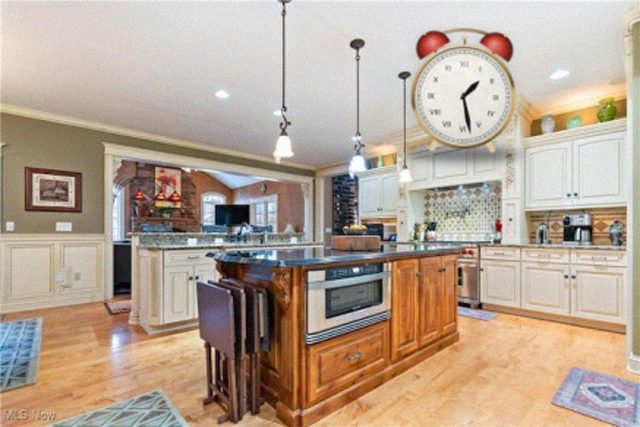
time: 1:28
